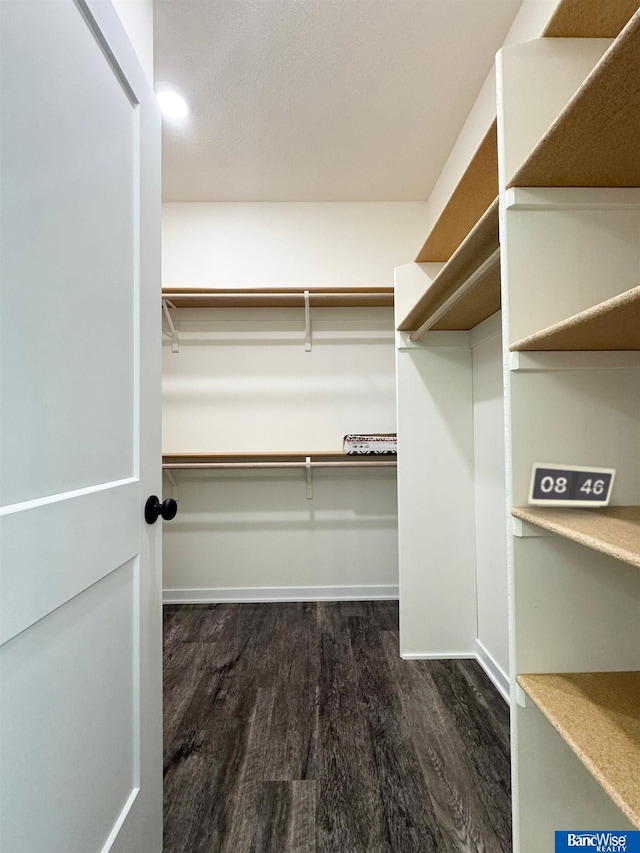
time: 8:46
